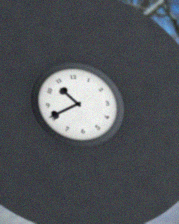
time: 10:41
